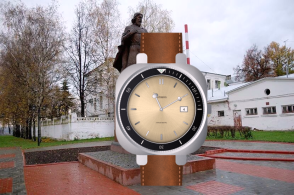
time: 11:10
